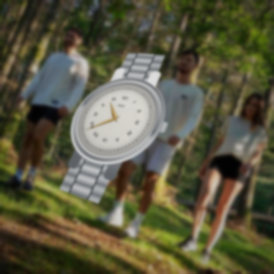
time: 10:39
